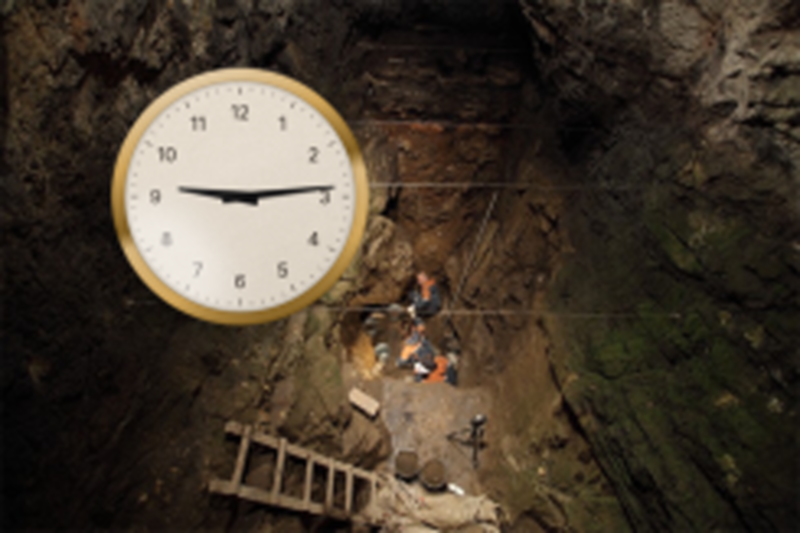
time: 9:14
